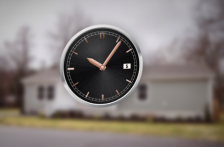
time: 10:06
